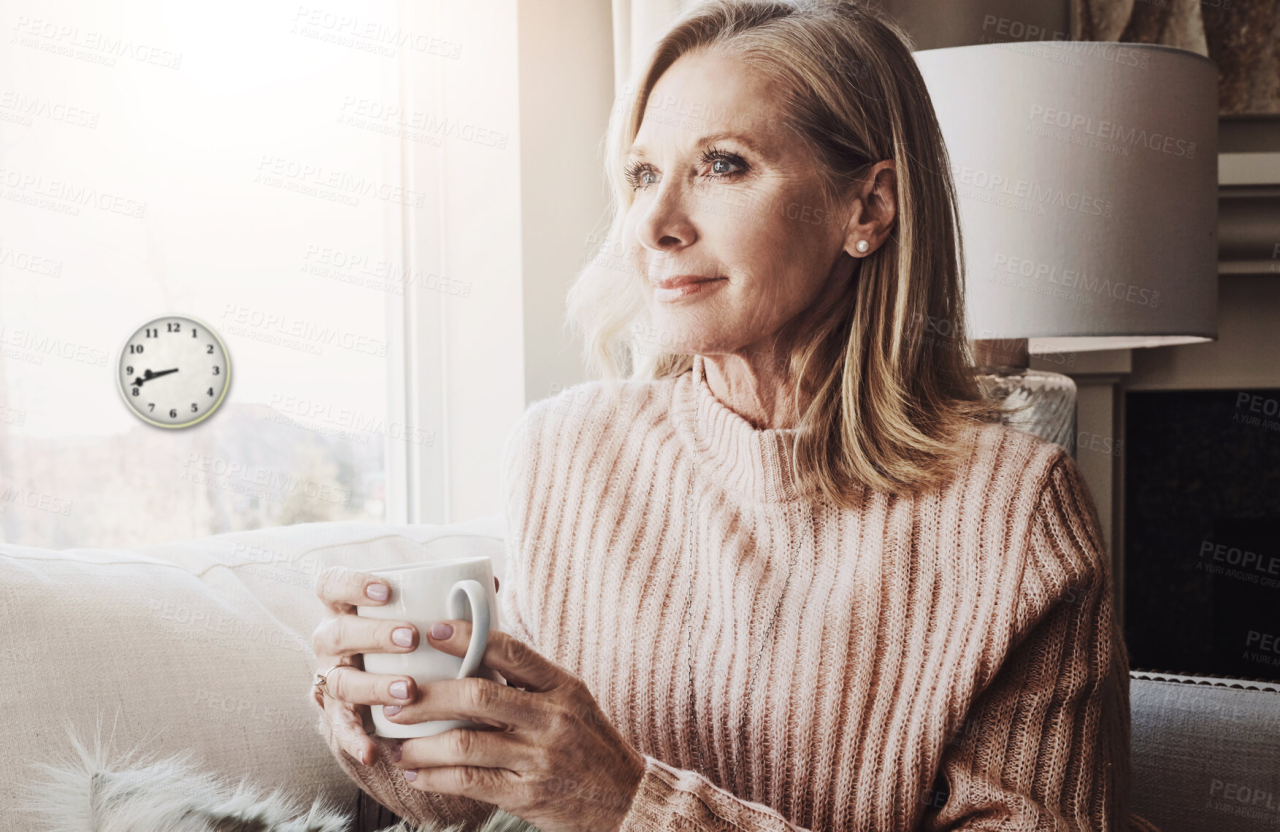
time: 8:42
